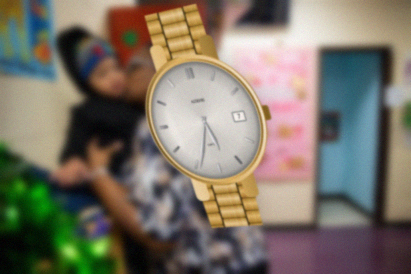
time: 5:34
